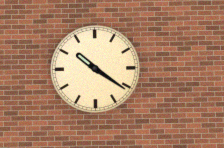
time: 10:21
